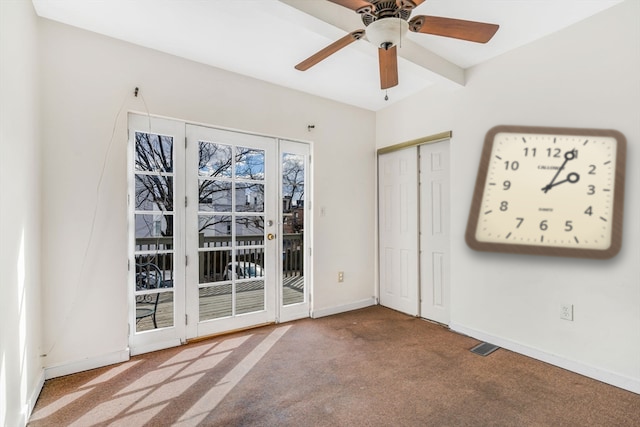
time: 2:04
